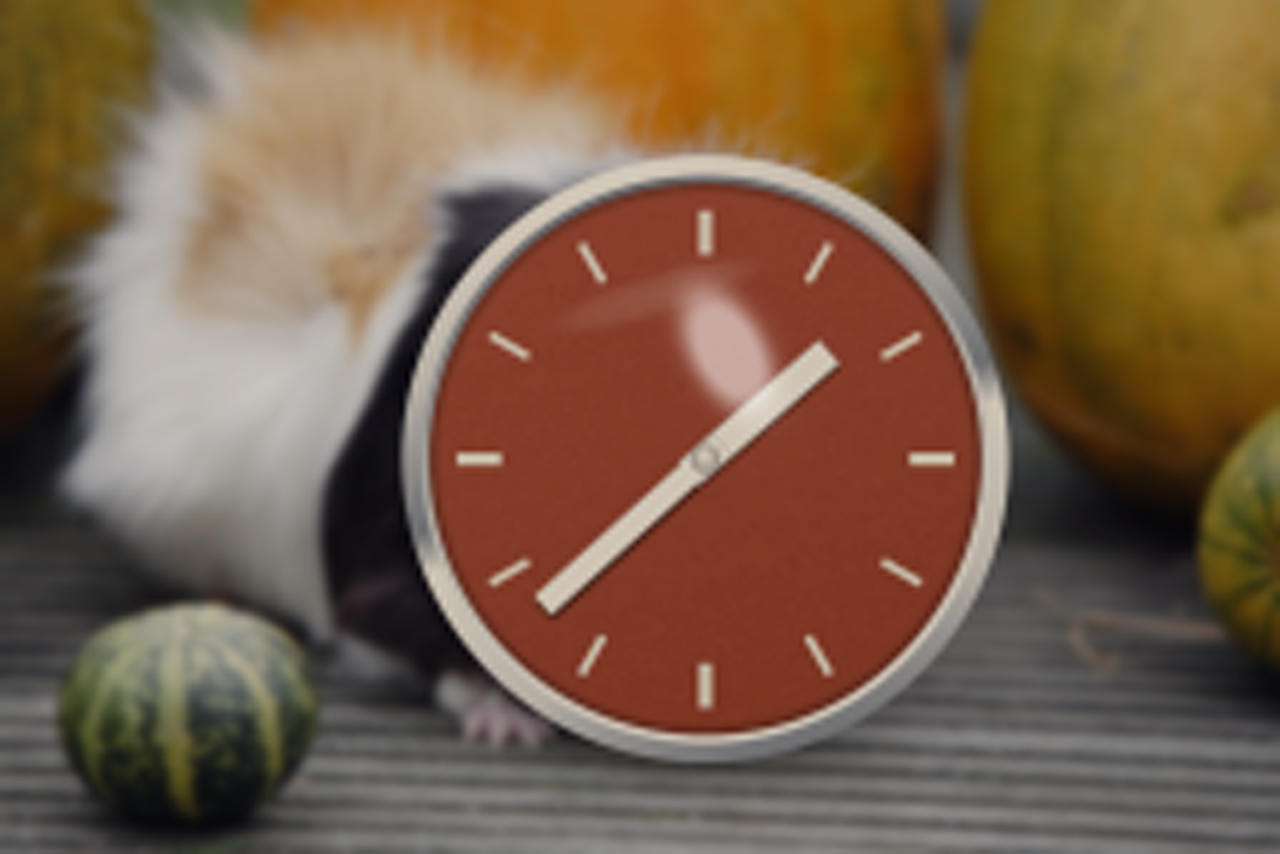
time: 1:38
